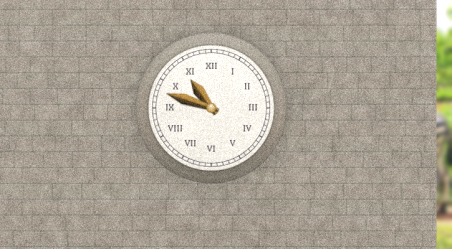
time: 10:48
